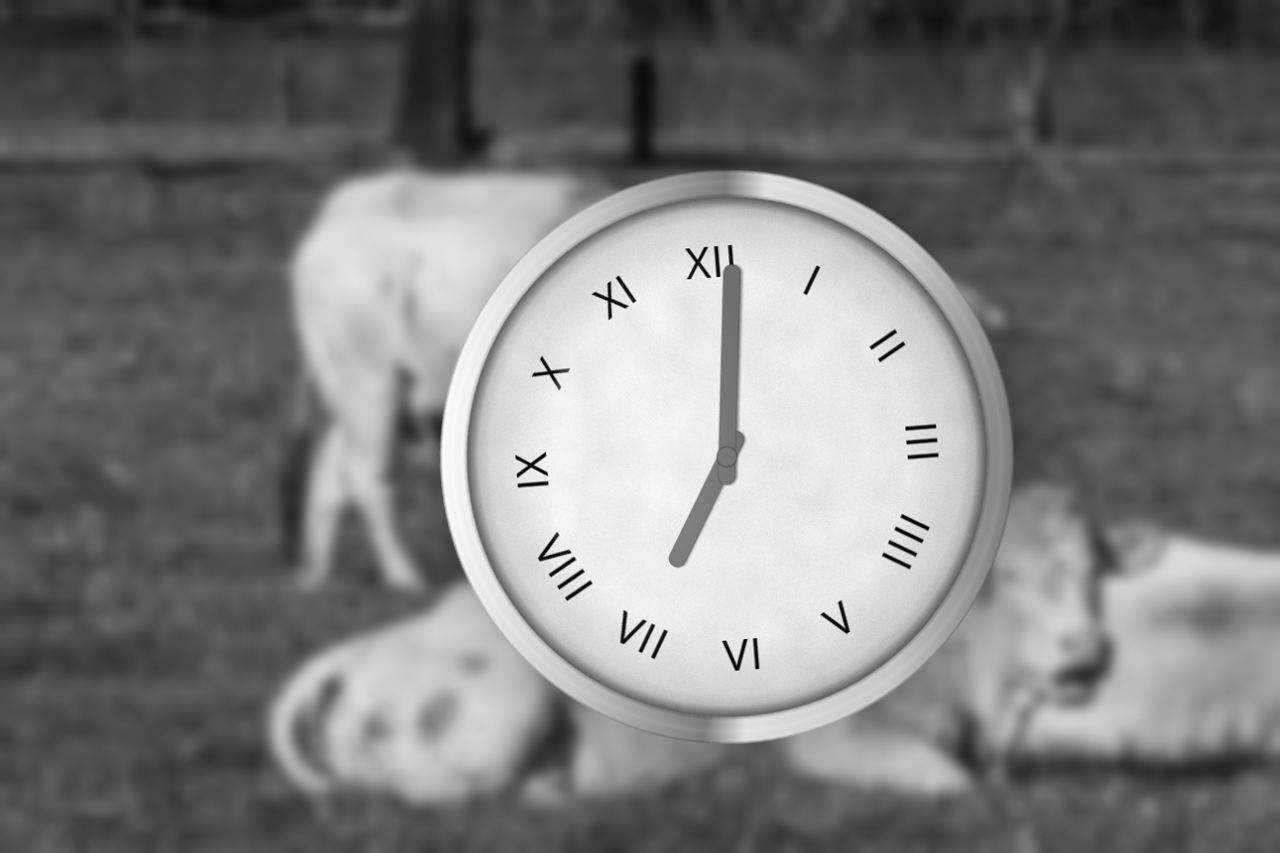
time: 7:01
